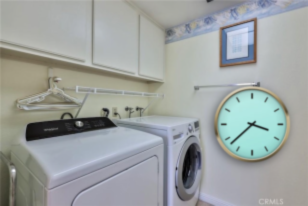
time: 3:38
